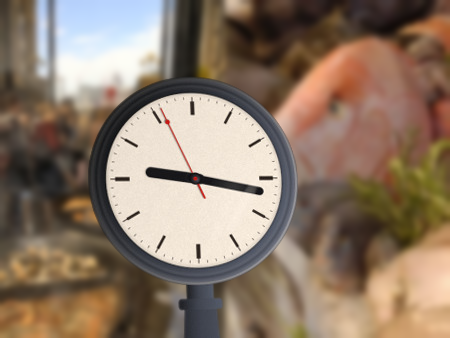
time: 9:16:56
